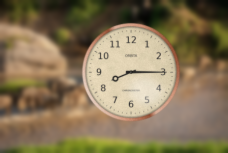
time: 8:15
